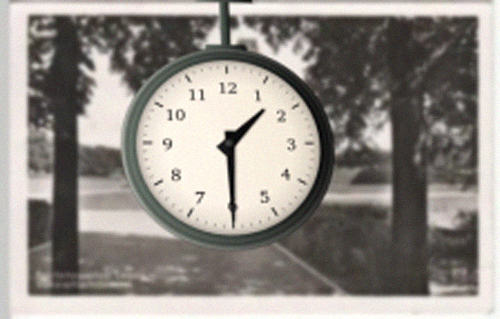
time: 1:30
